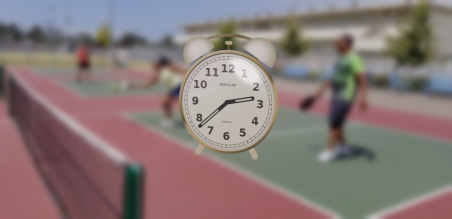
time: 2:38
